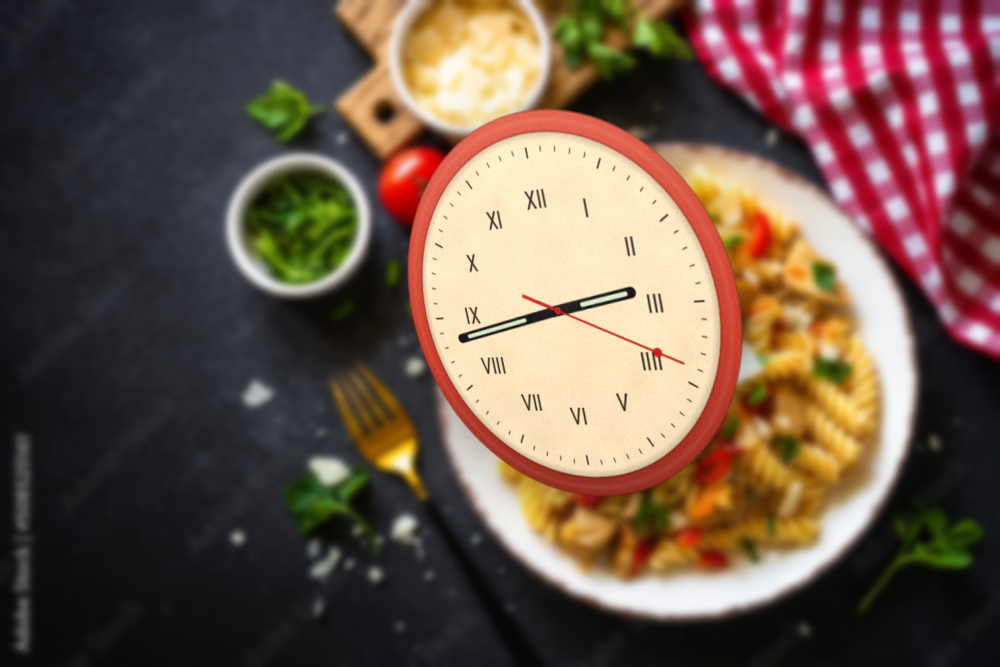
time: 2:43:19
